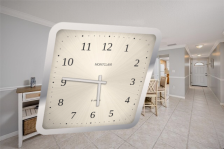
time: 5:46
